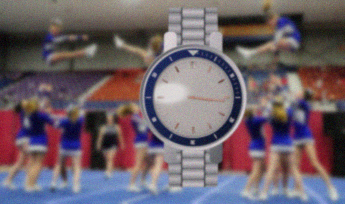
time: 3:16
